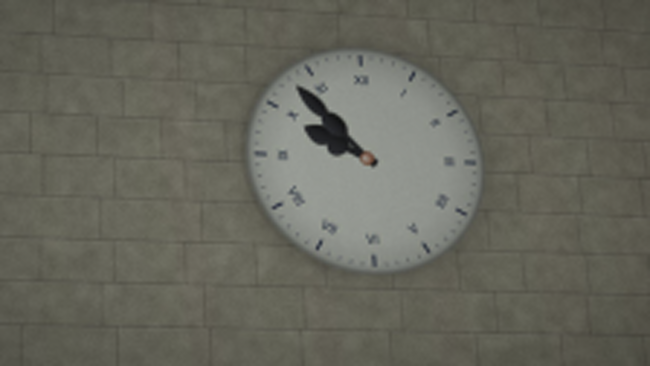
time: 9:53
